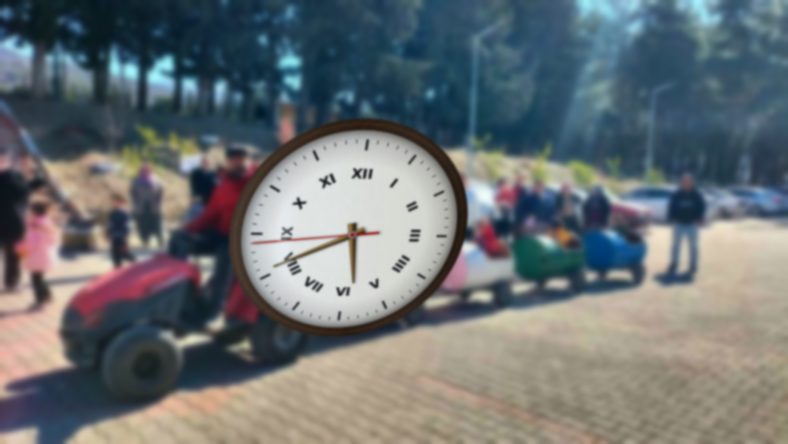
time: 5:40:44
